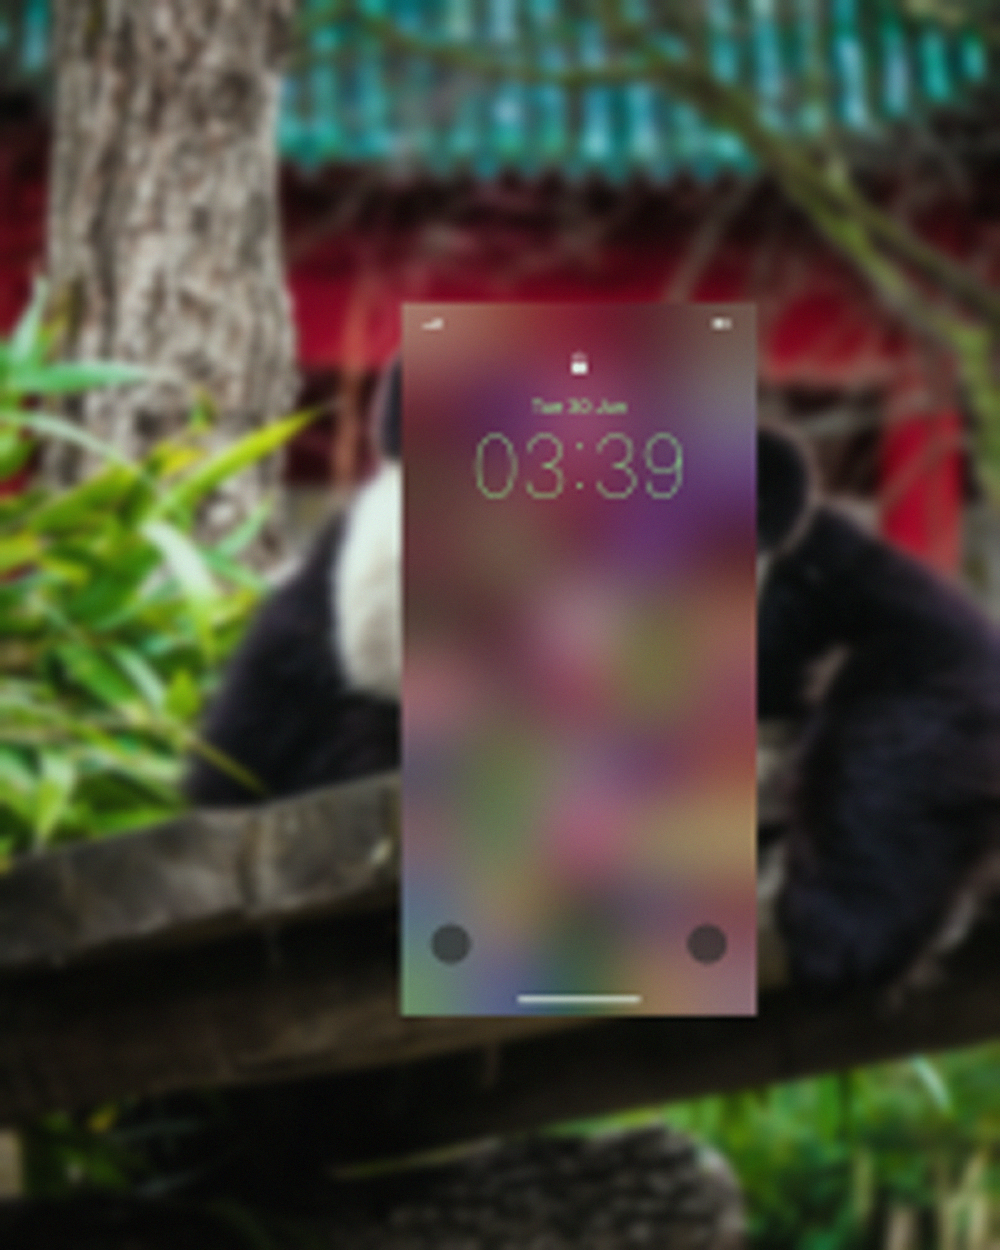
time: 3:39
